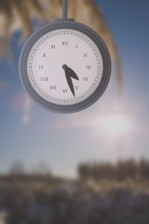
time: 4:27
